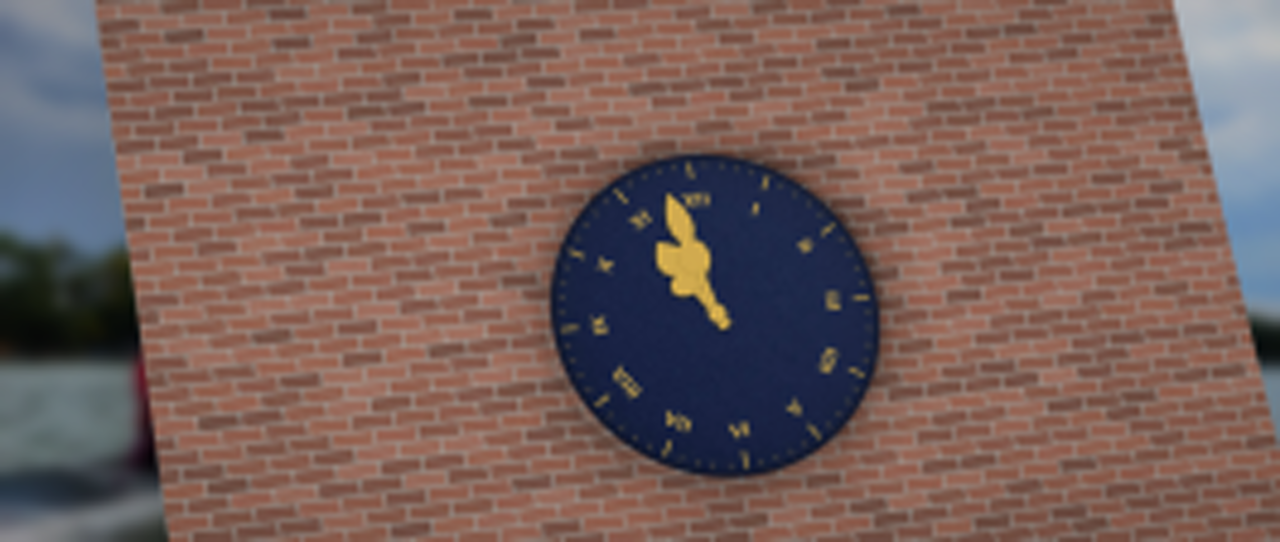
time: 10:58
